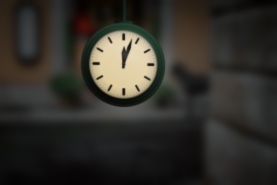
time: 12:03
